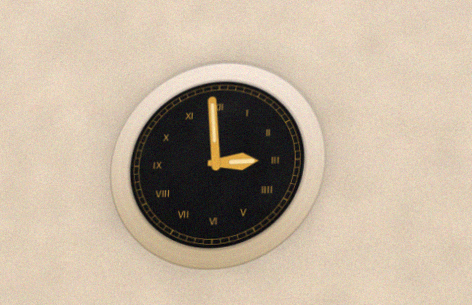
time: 2:59
